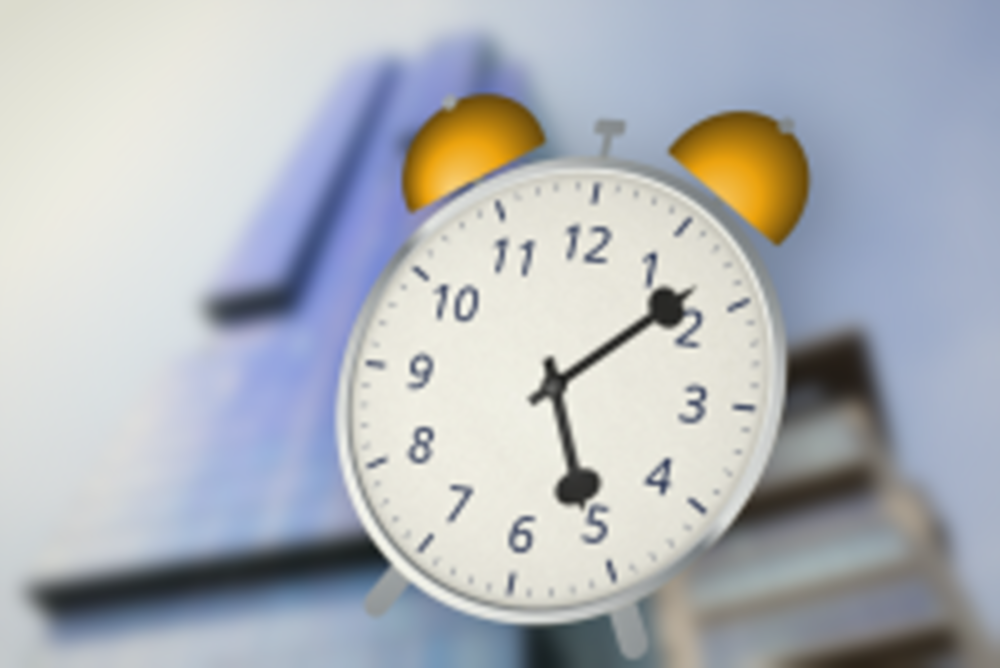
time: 5:08
